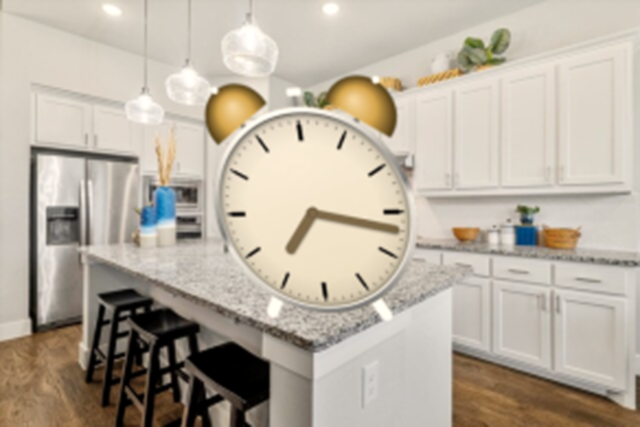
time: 7:17
